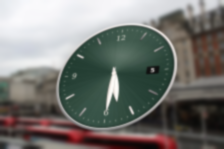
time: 5:30
